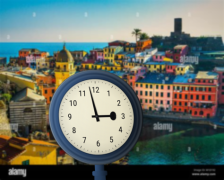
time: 2:58
